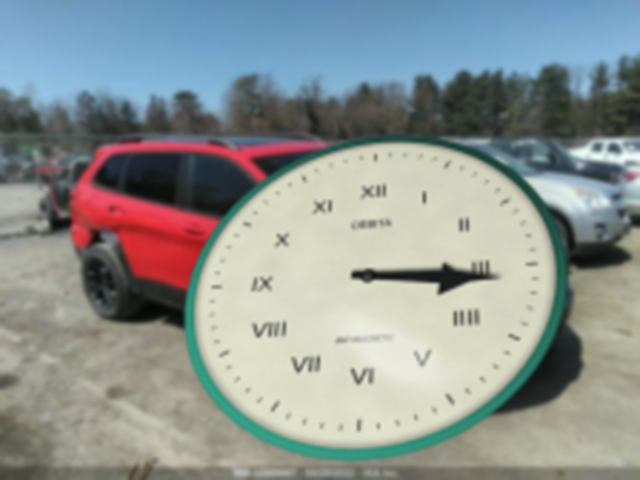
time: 3:16
